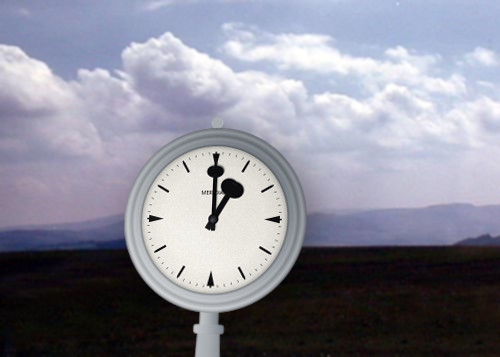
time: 1:00
